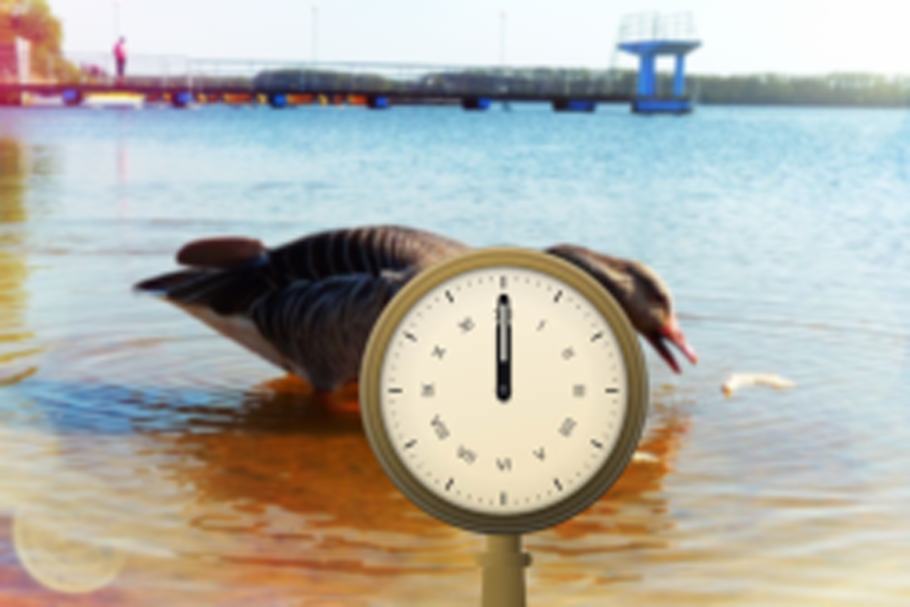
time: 12:00
